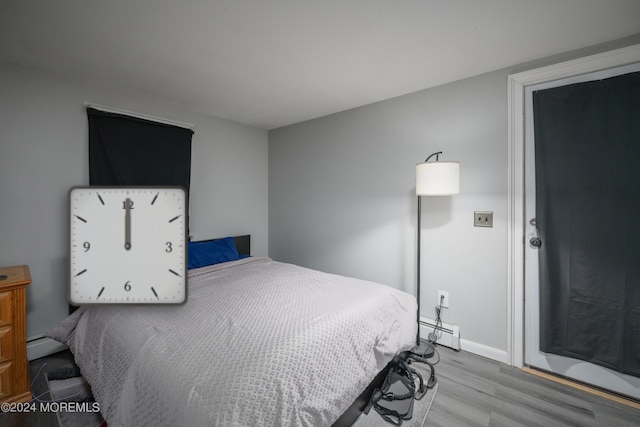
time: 12:00
